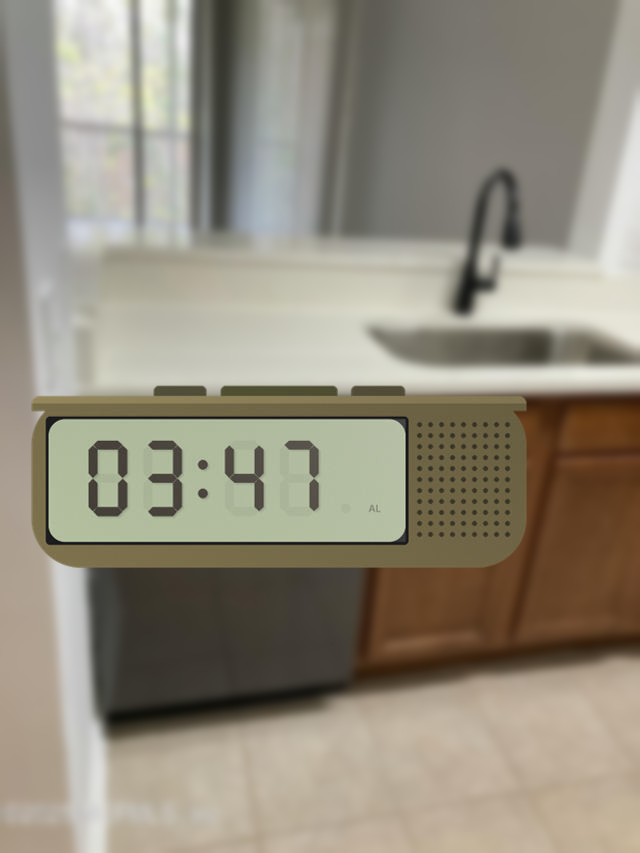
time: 3:47
